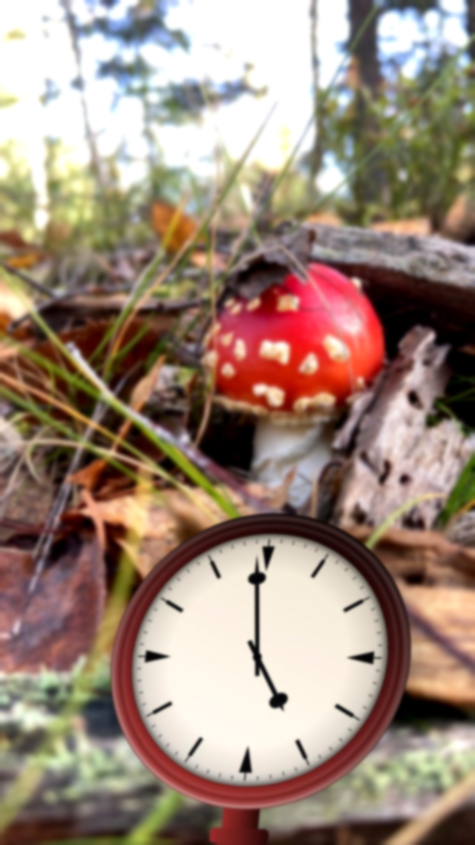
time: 4:59
